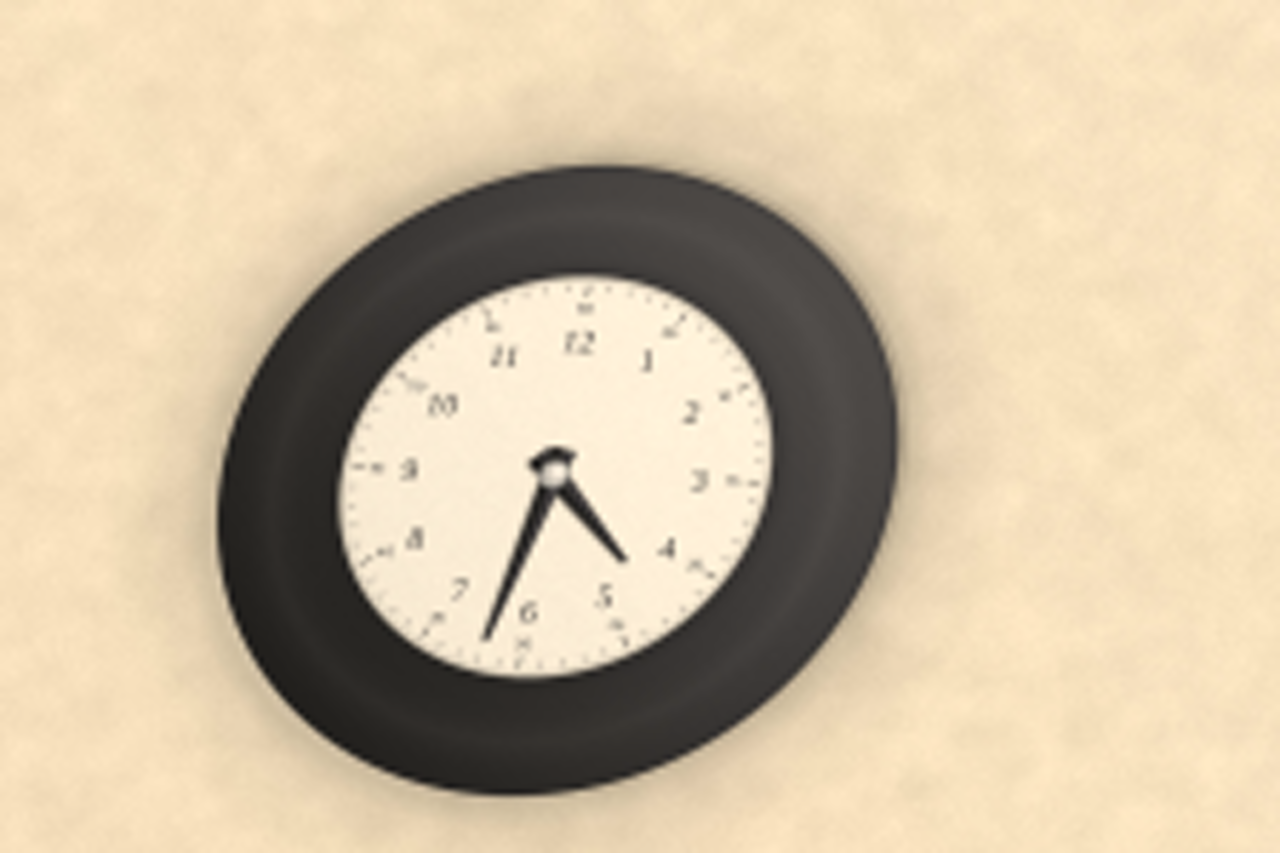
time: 4:32
